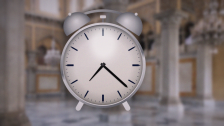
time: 7:22
